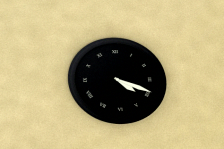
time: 4:19
